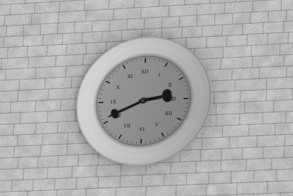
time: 2:41
